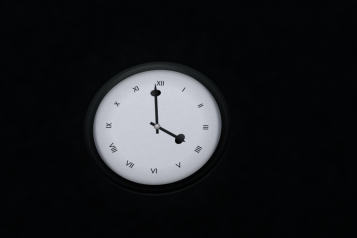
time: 3:59
